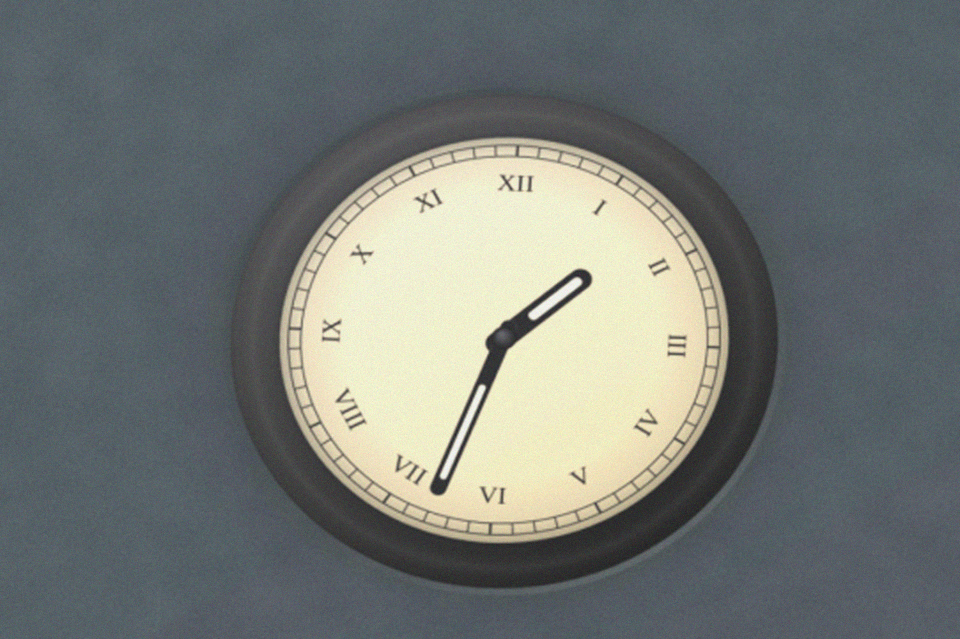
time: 1:33
